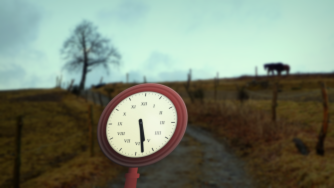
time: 5:28
